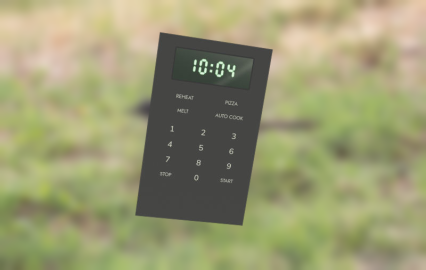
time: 10:04
